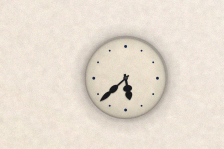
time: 5:38
